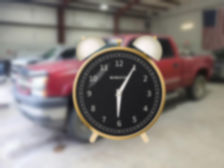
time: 6:05
